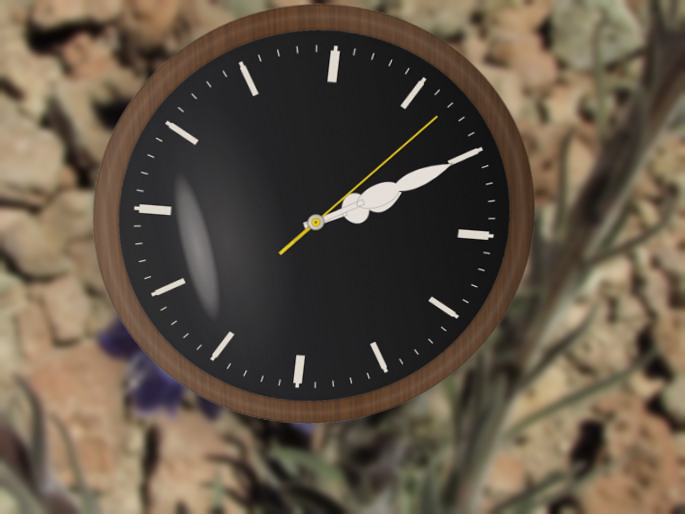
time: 2:10:07
